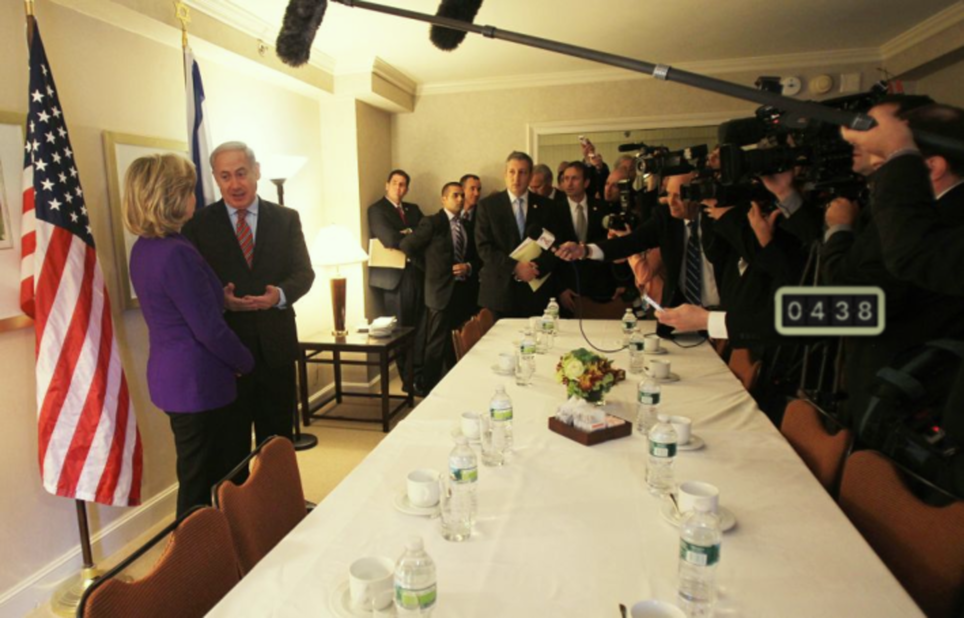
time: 4:38
